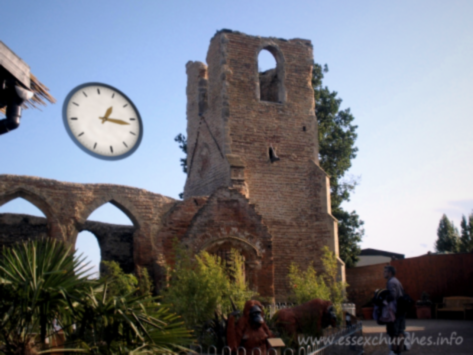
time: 1:17
